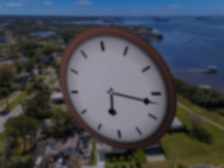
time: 6:17
